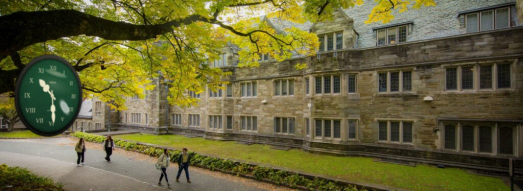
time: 10:29
